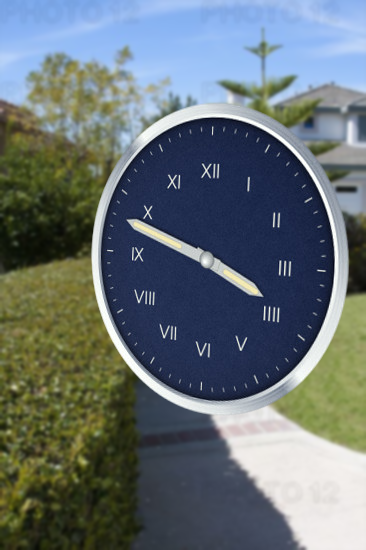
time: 3:48
